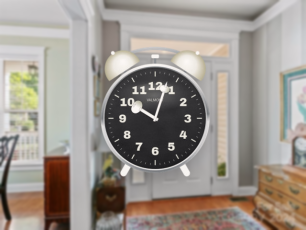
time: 10:03
